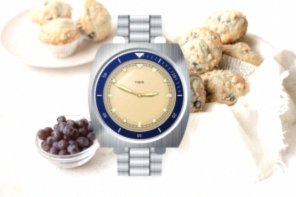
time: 2:49
